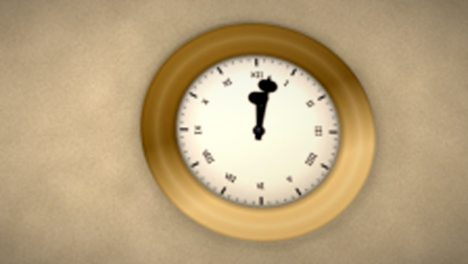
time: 12:02
